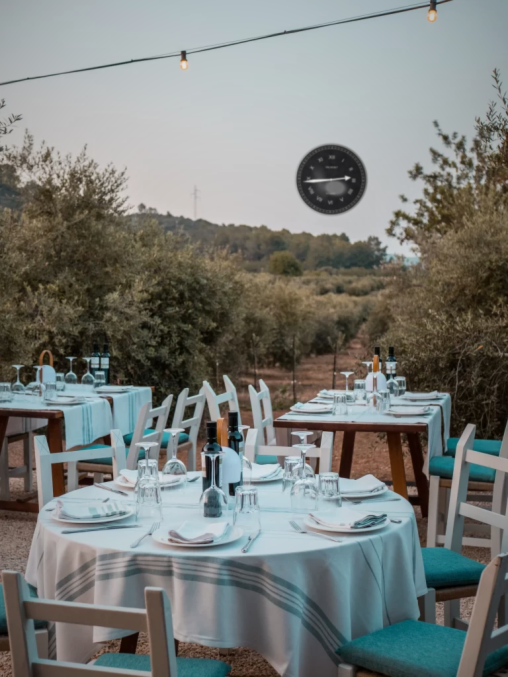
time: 2:44
